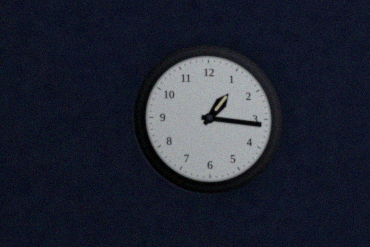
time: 1:16
